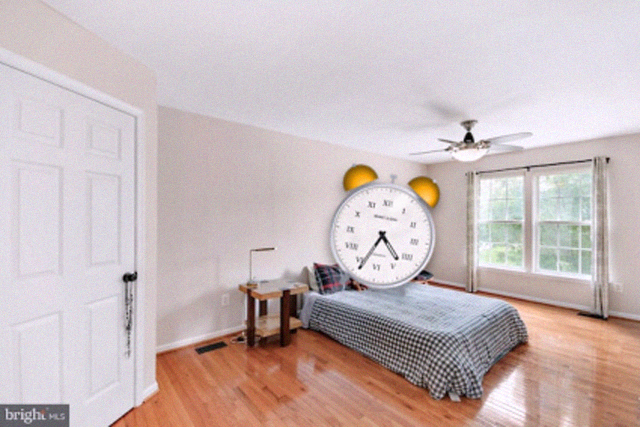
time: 4:34
